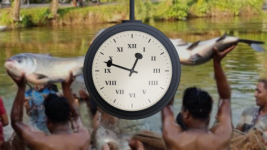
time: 12:48
